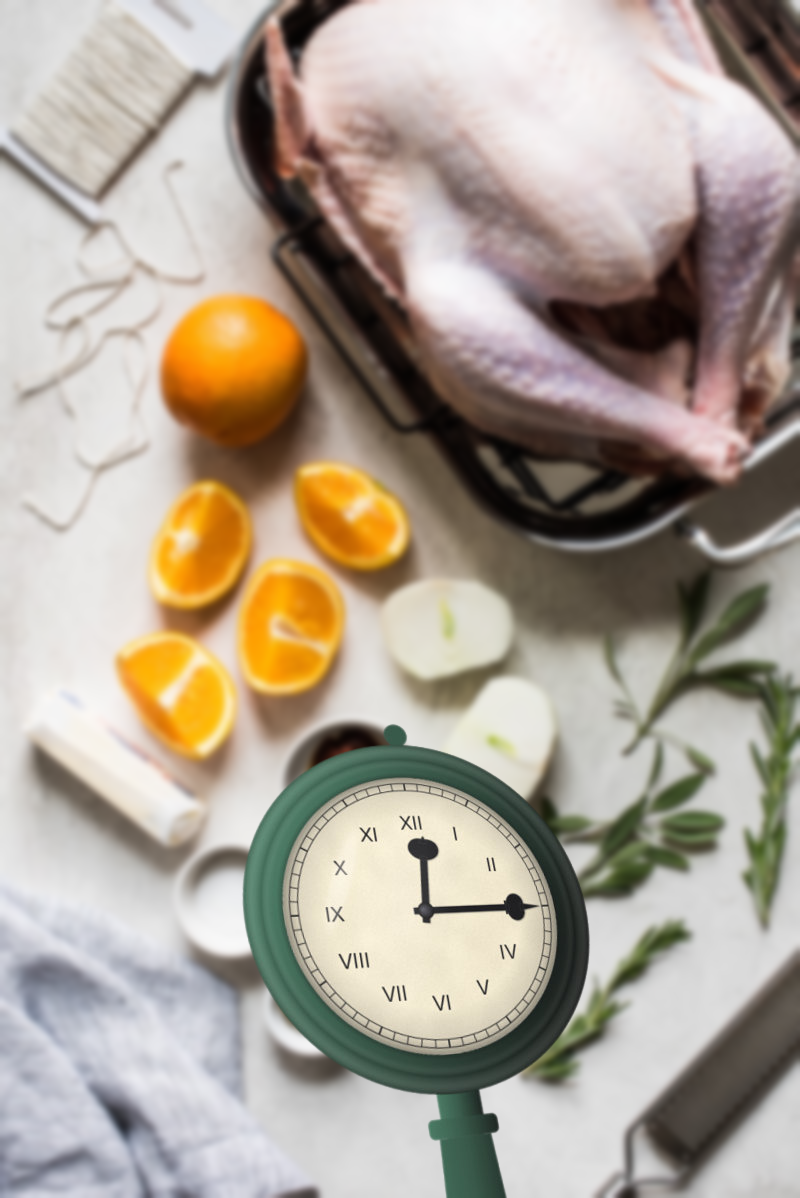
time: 12:15
